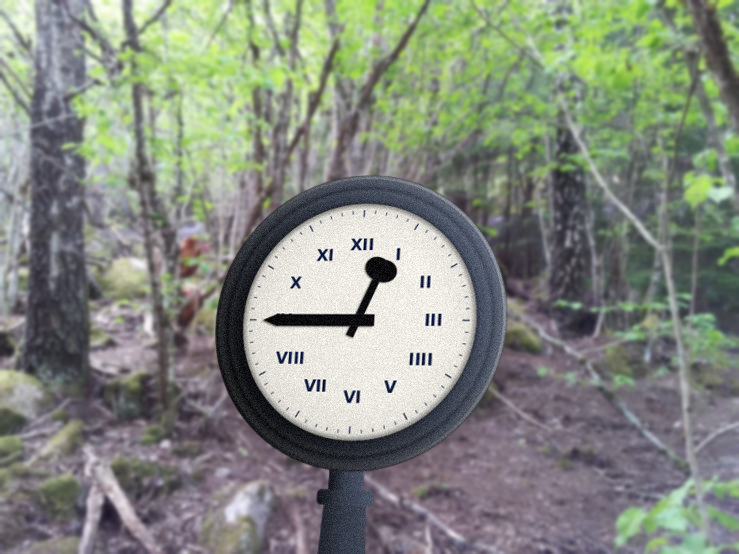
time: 12:45
